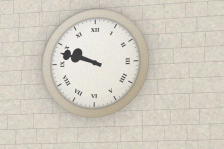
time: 9:48
